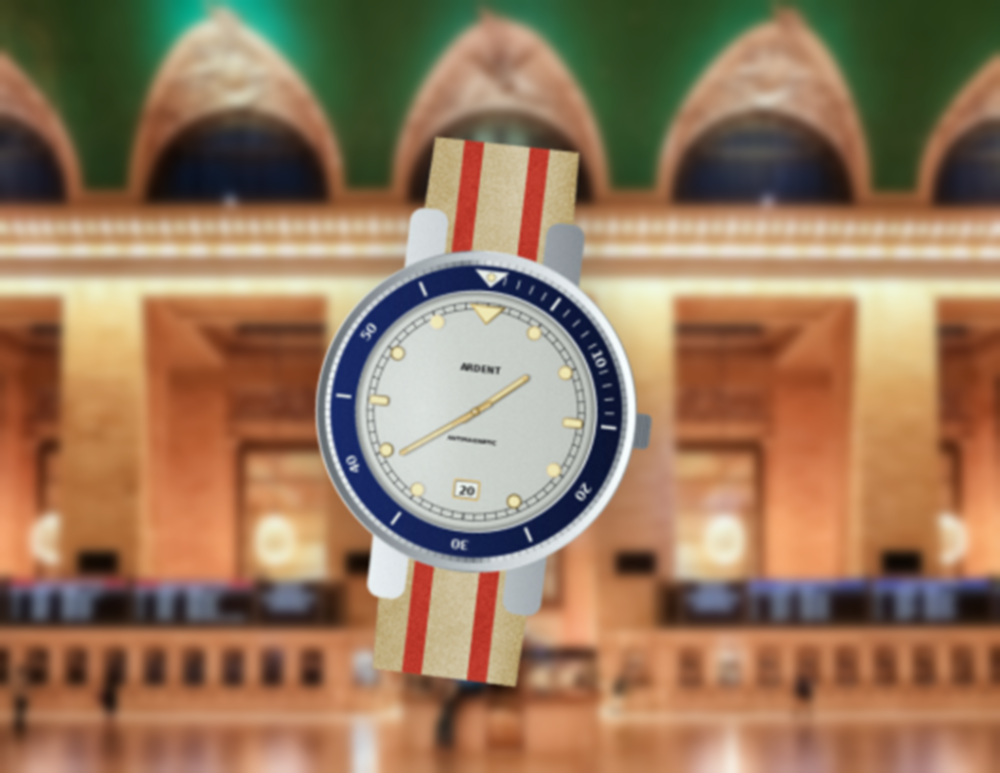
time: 1:39
